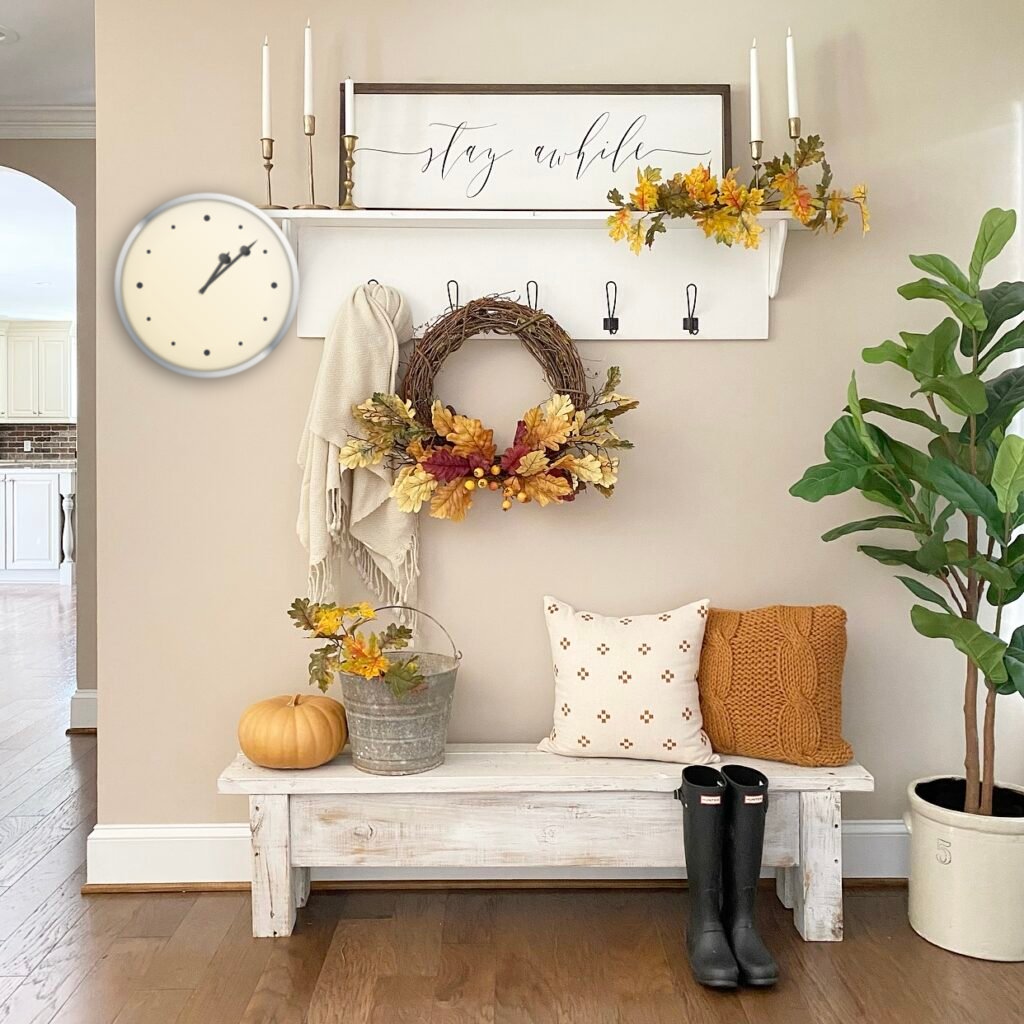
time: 1:08
